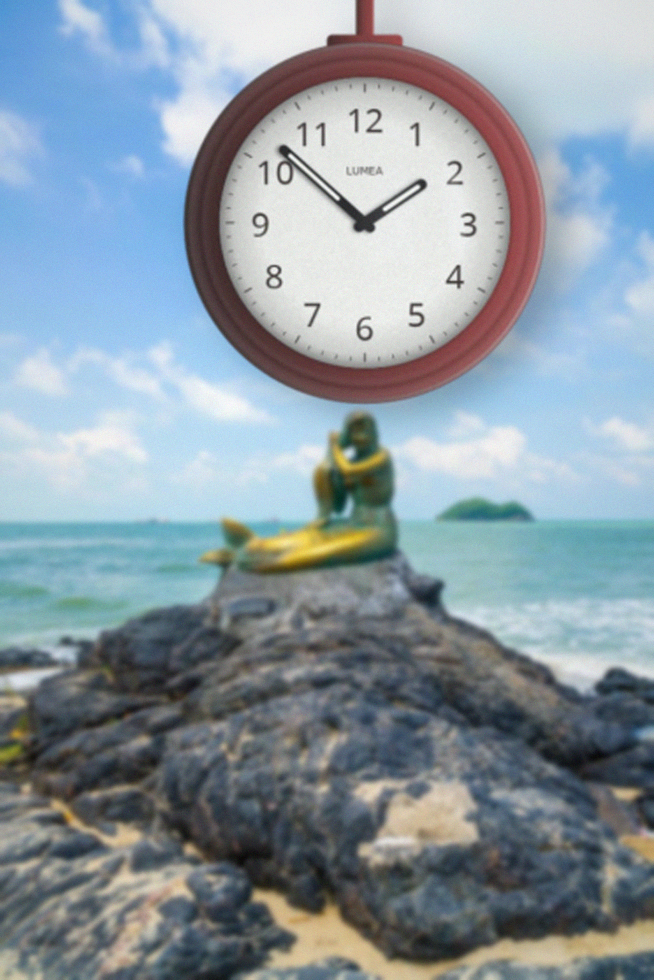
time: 1:52
